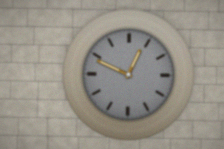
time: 12:49
